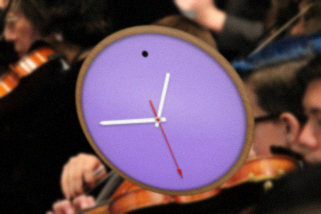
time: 12:44:28
